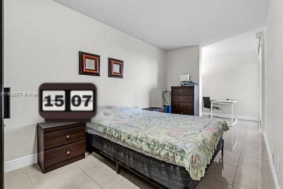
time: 15:07
